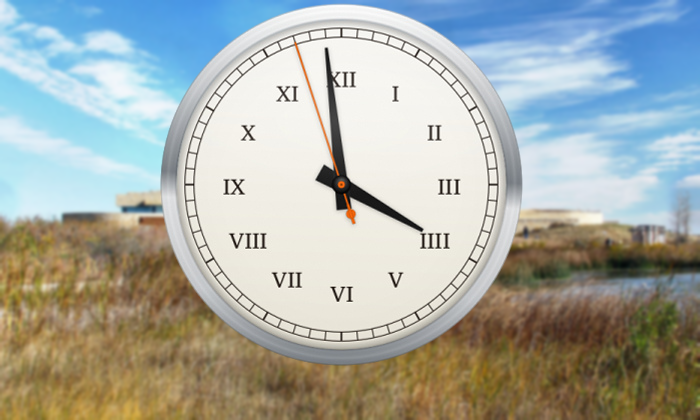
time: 3:58:57
